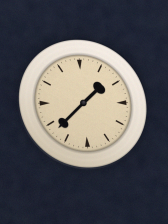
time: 1:38
